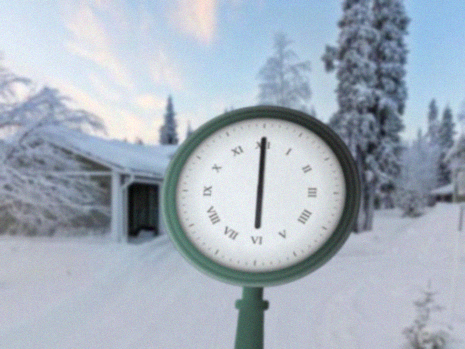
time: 6:00
